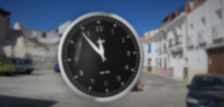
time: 11:54
